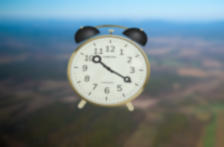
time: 10:20
